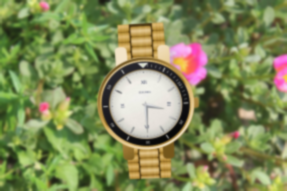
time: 3:30
